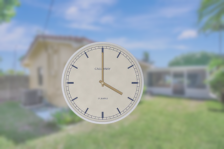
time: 4:00
